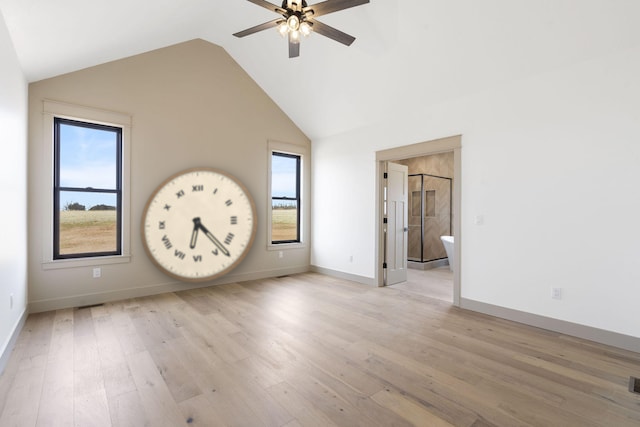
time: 6:23
